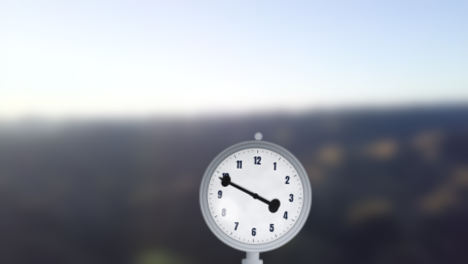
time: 3:49
